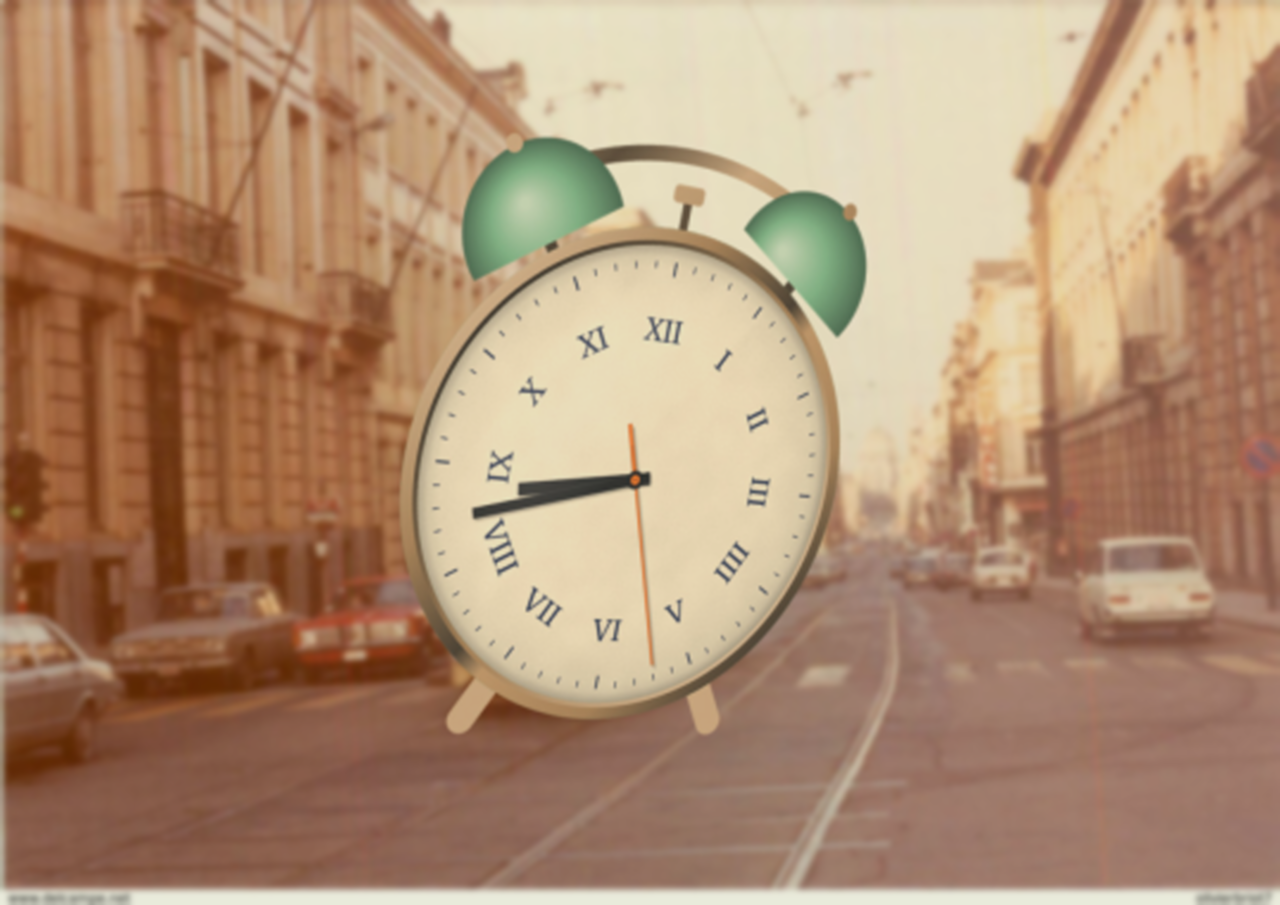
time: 8:42:27
